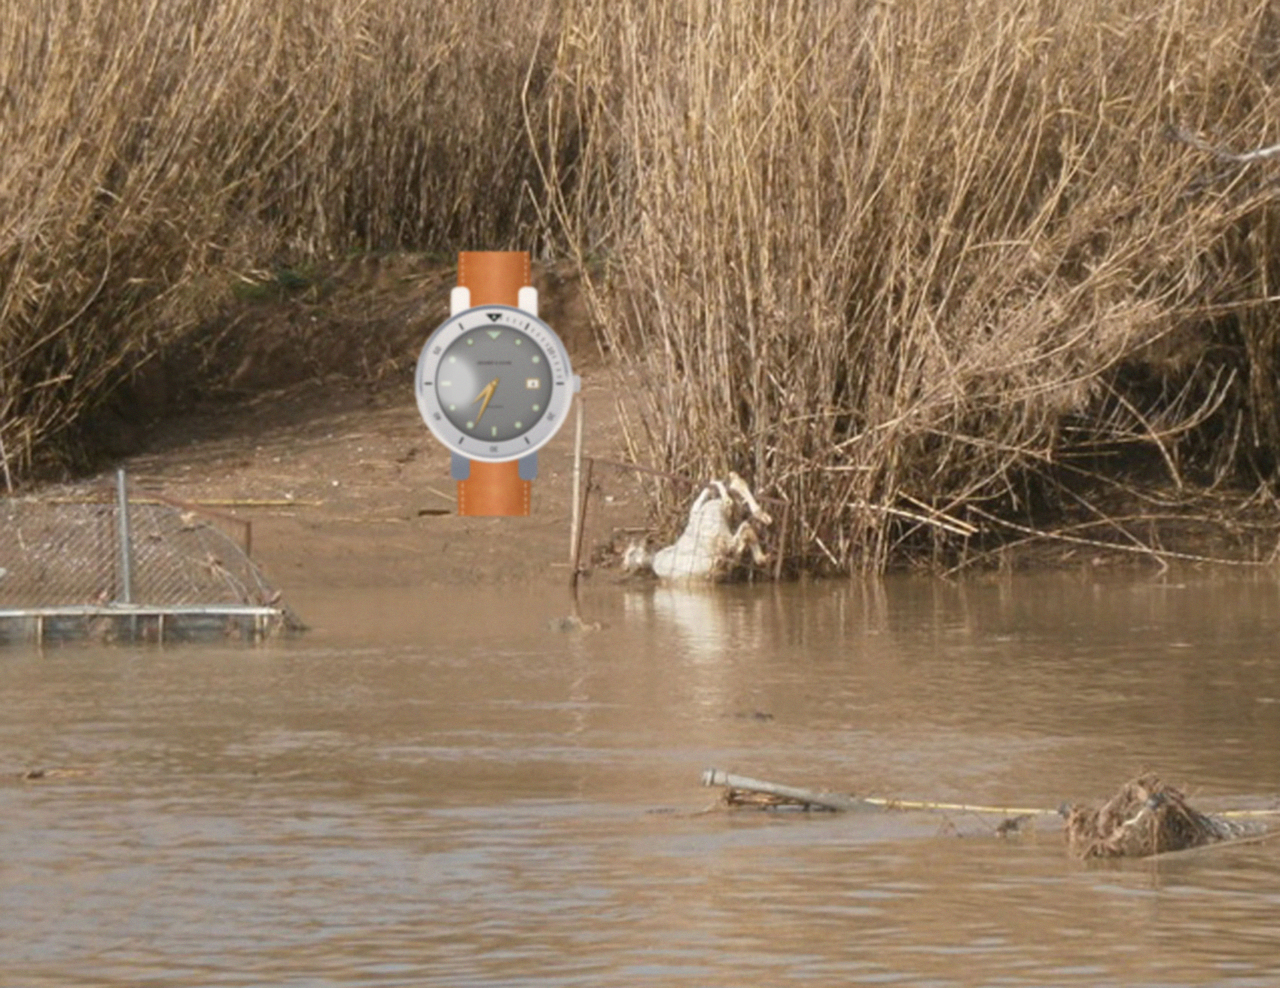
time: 7:34
